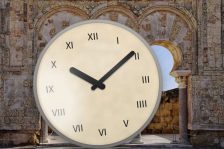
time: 10:09
